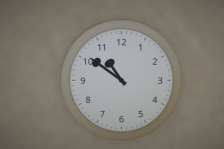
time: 10:51
